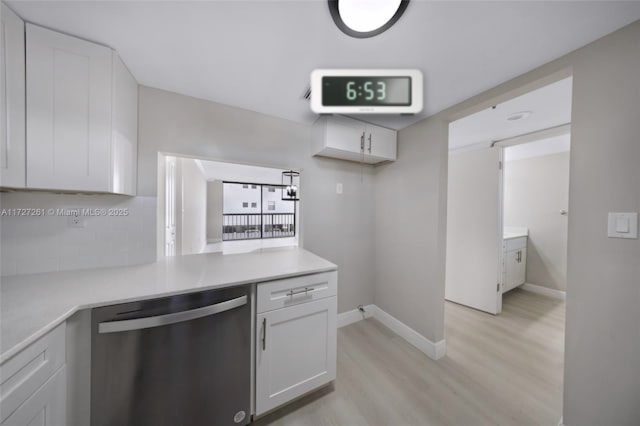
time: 6:53
